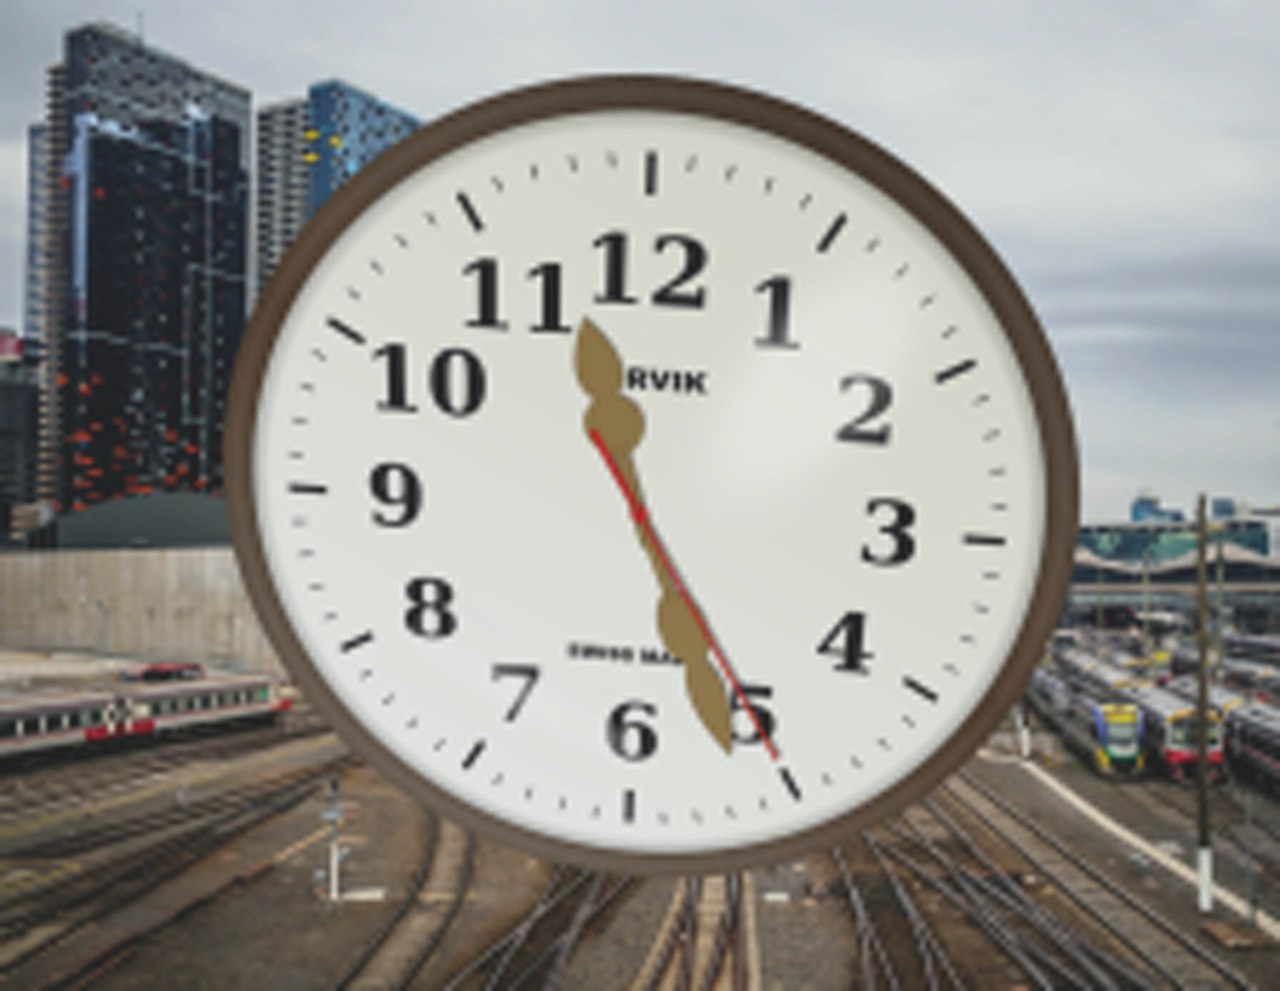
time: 11:26:25
